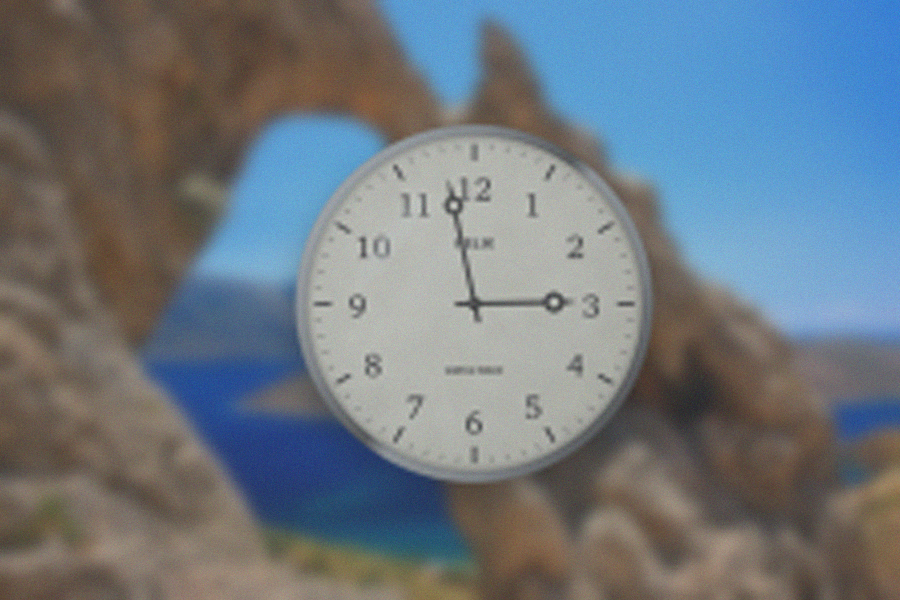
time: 2:58
